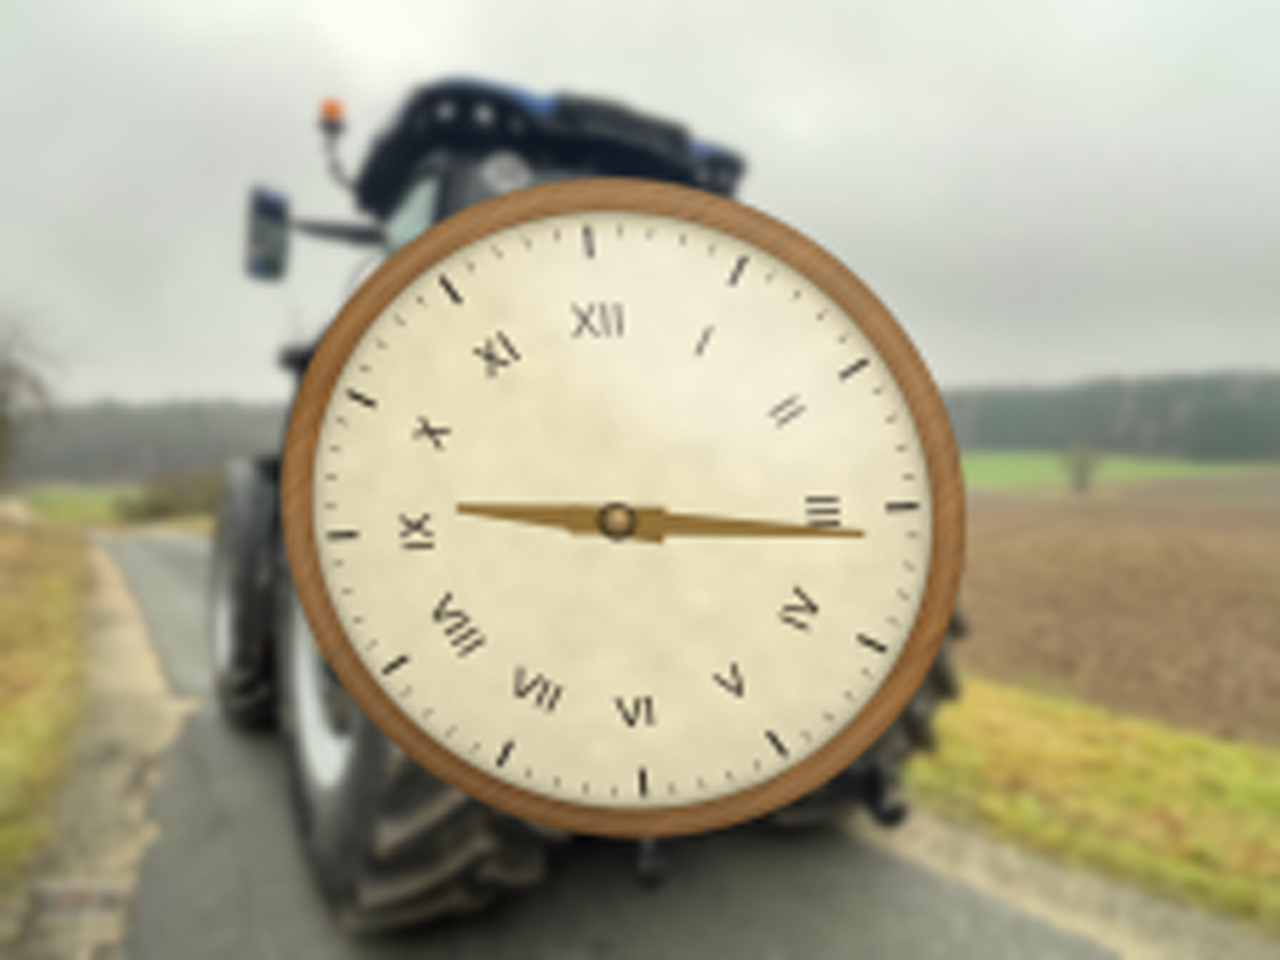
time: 9:16
